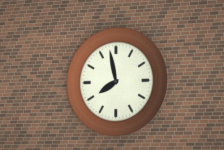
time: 7:58
